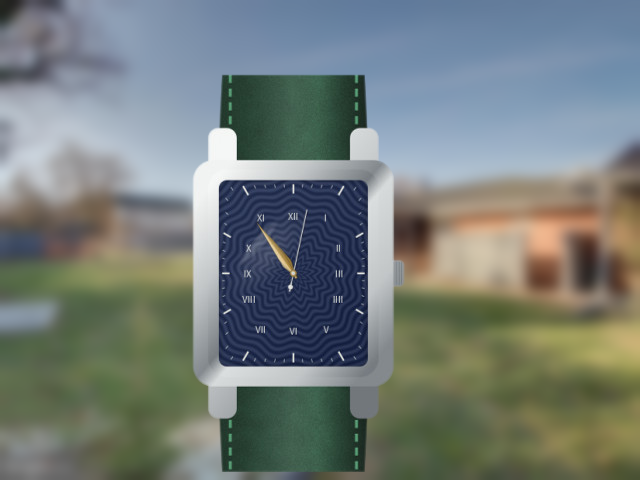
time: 10:54:02
